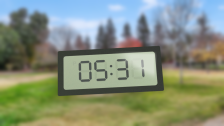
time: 5:31
